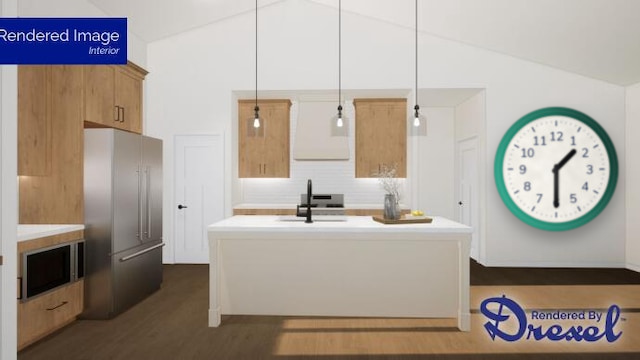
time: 1:30
